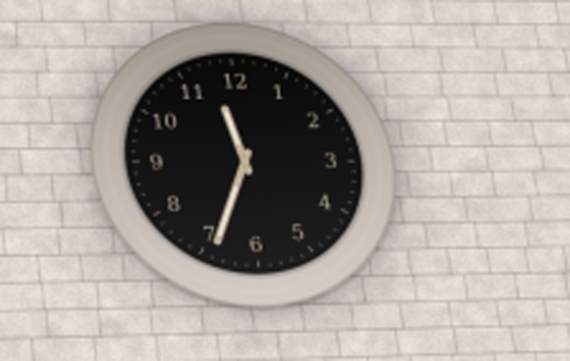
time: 11:34
